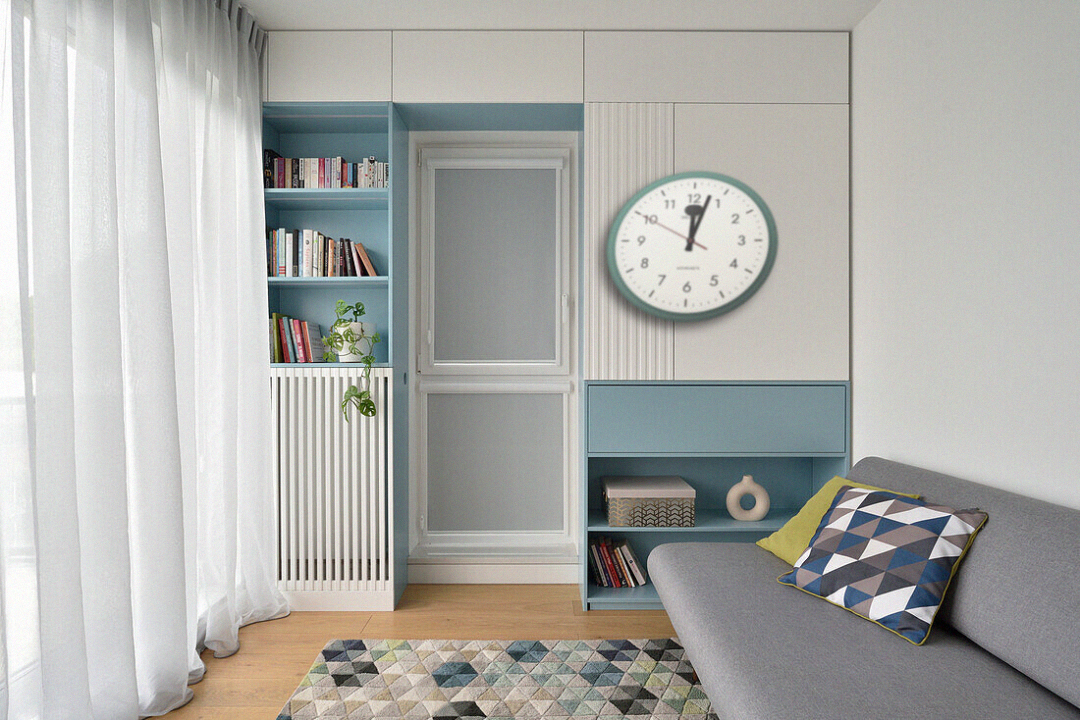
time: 12:02:50
